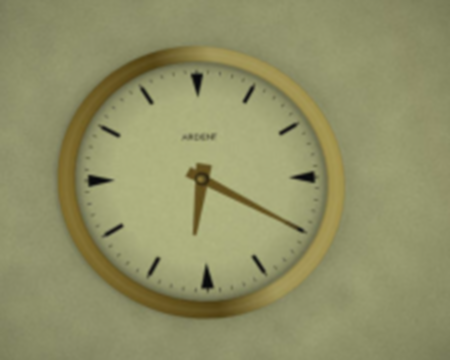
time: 6:20
